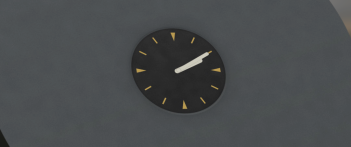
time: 2:10
